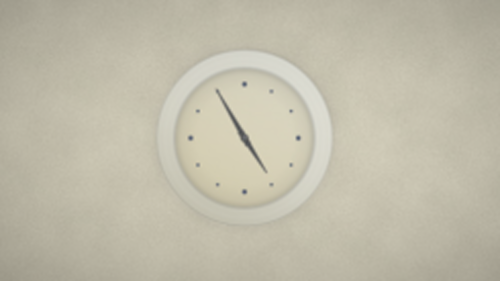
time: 4:55
